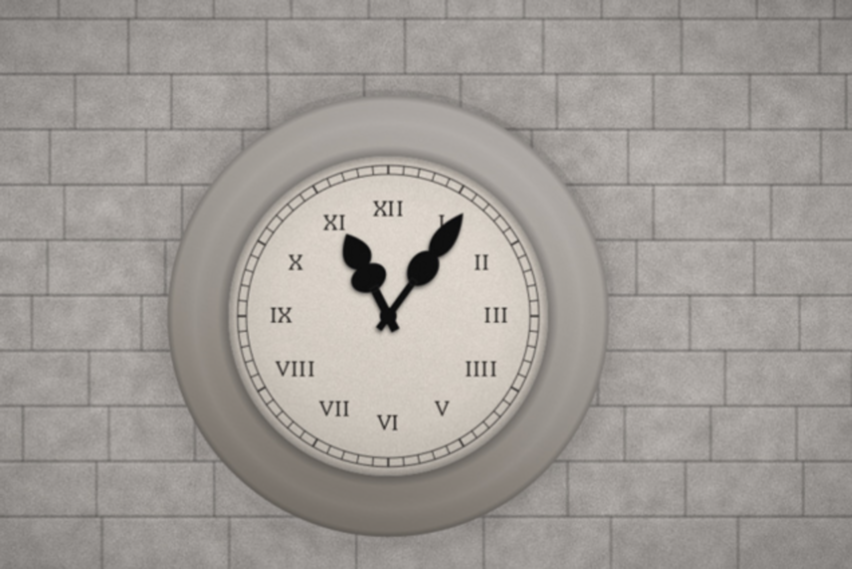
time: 11:06
